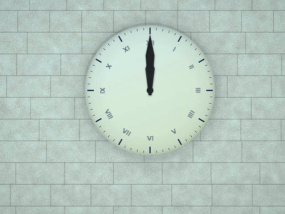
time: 12:00
